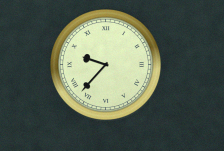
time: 9:37
